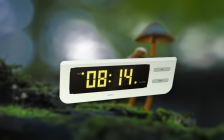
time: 8:14
